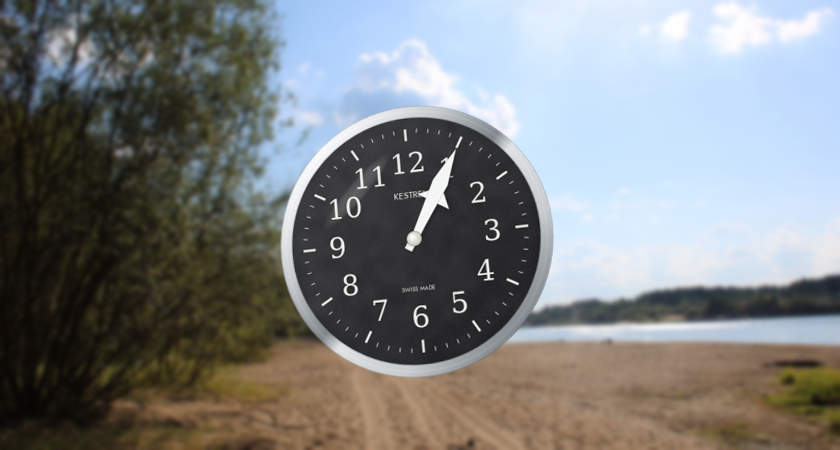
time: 1:05
